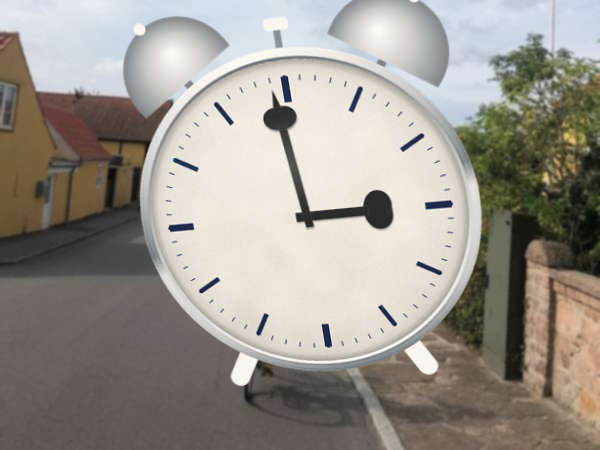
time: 2:59
